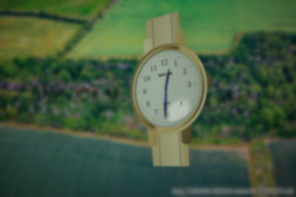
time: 12:31
